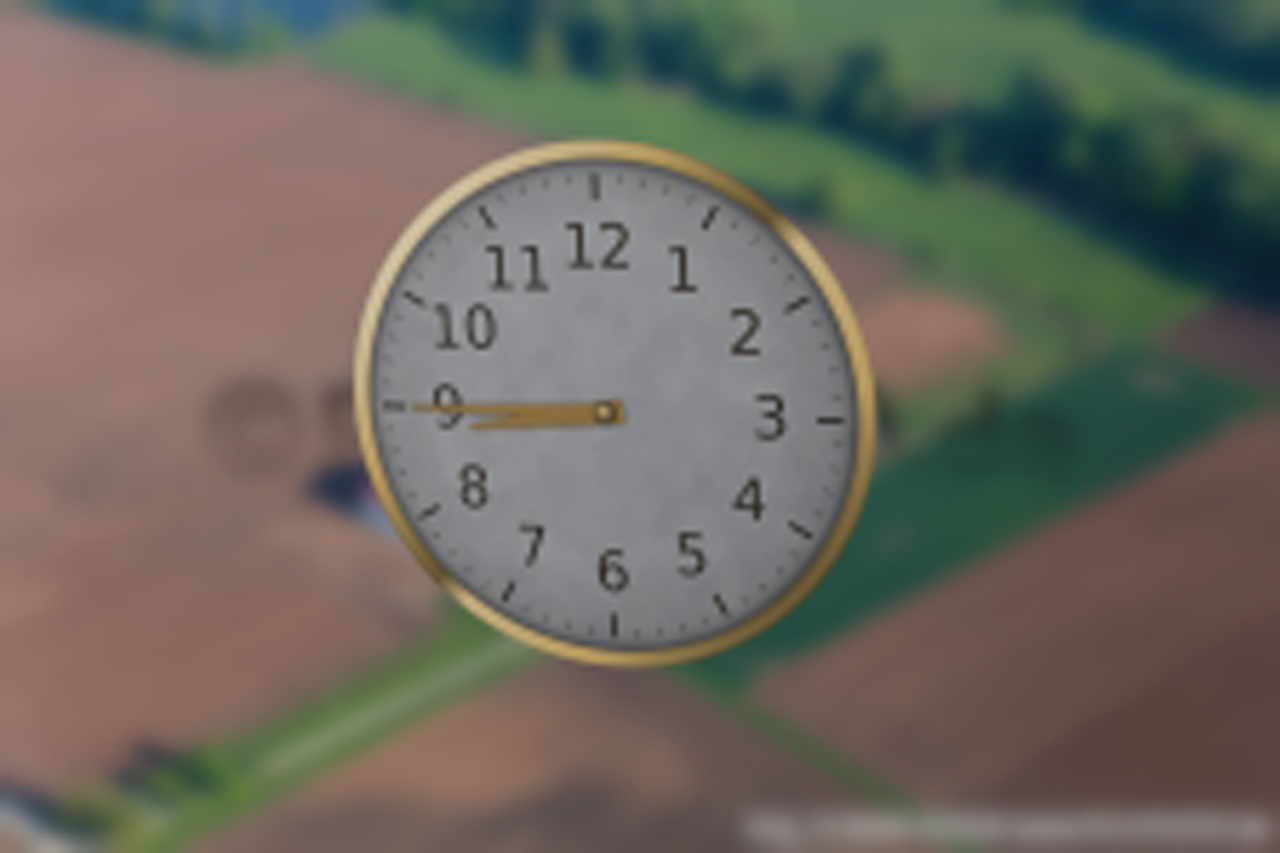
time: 8:45
